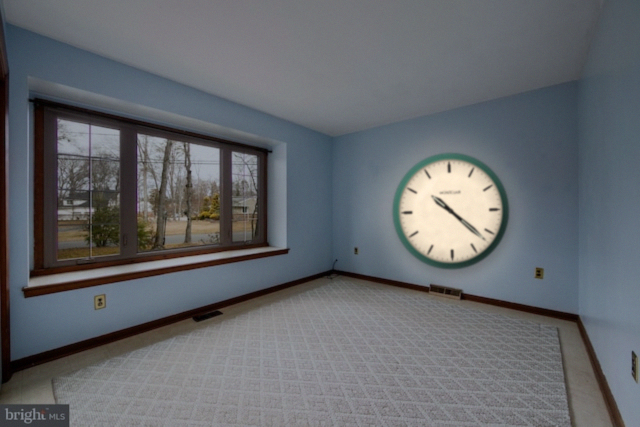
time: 10:22
